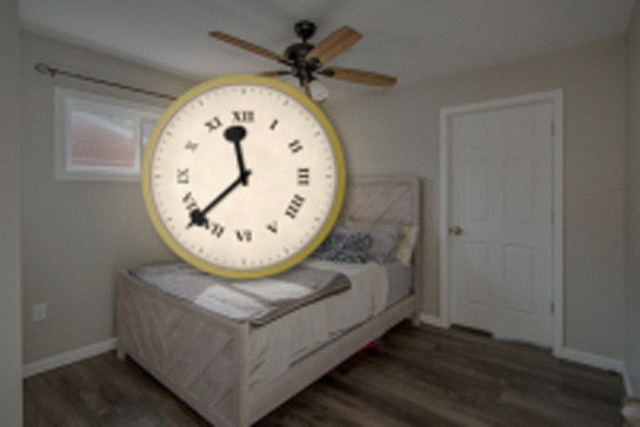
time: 11:38
